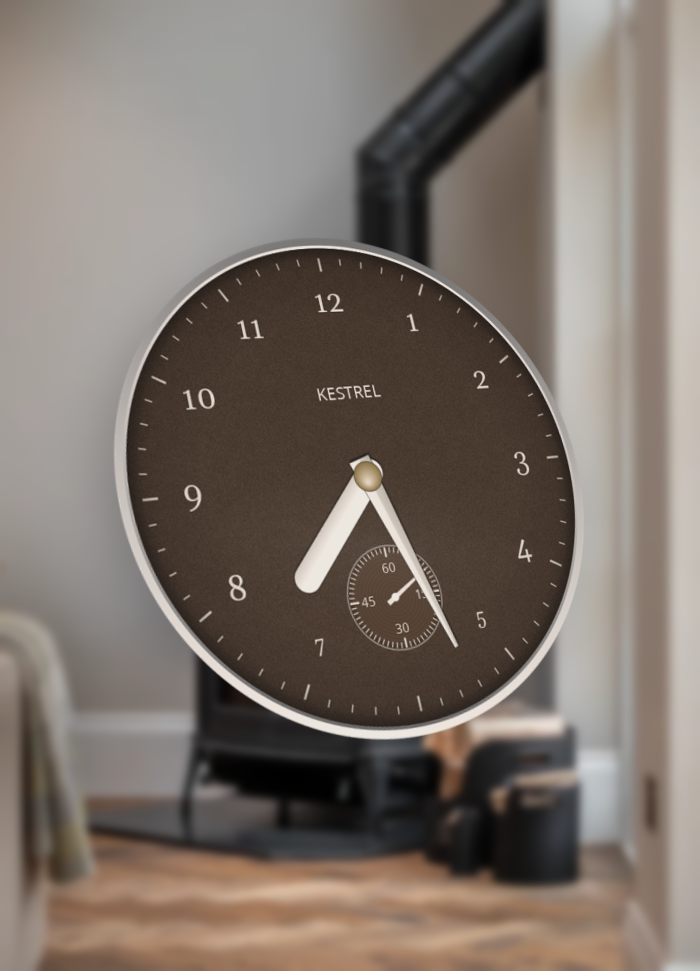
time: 7:27:10
